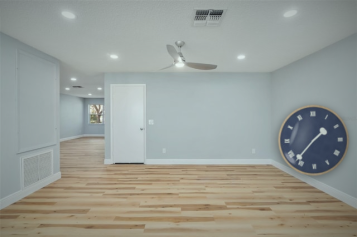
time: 1:37
